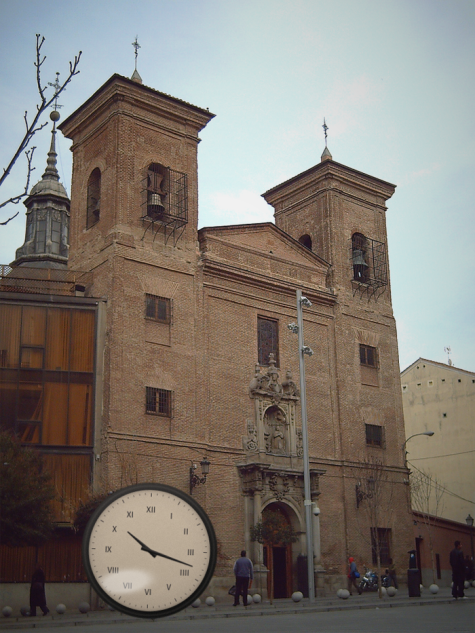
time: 10:18
